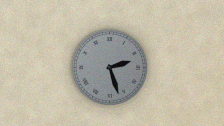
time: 2:27
